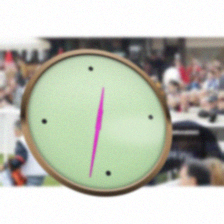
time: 12:33
